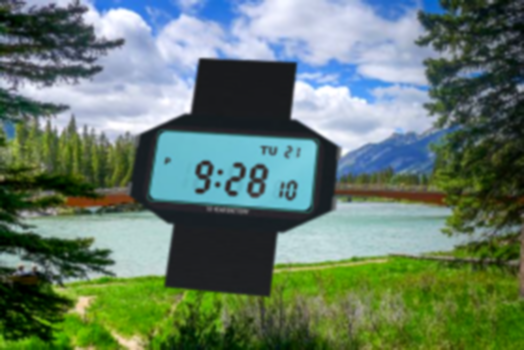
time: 9:28:10
